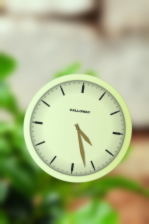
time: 4:27
